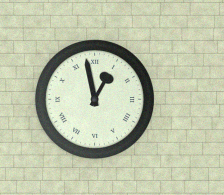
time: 12:58
